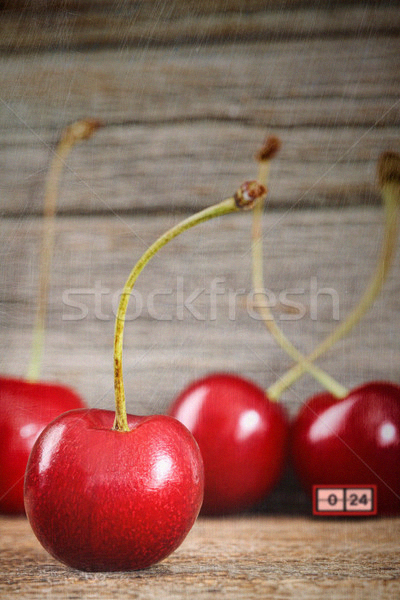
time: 0:24
